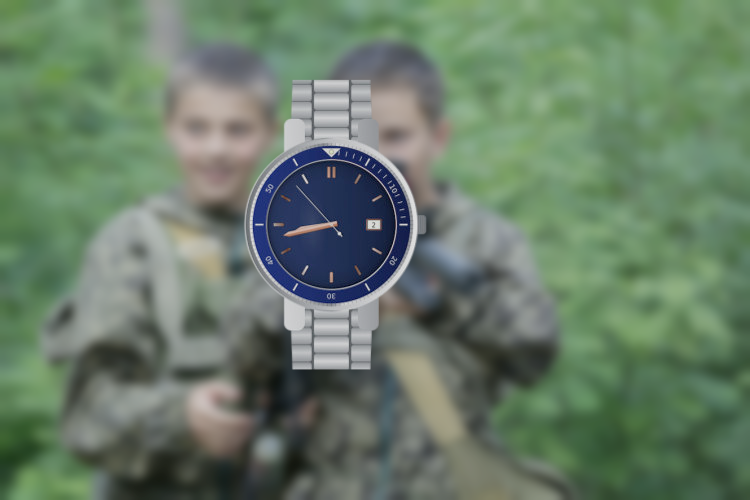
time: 8:42:53
